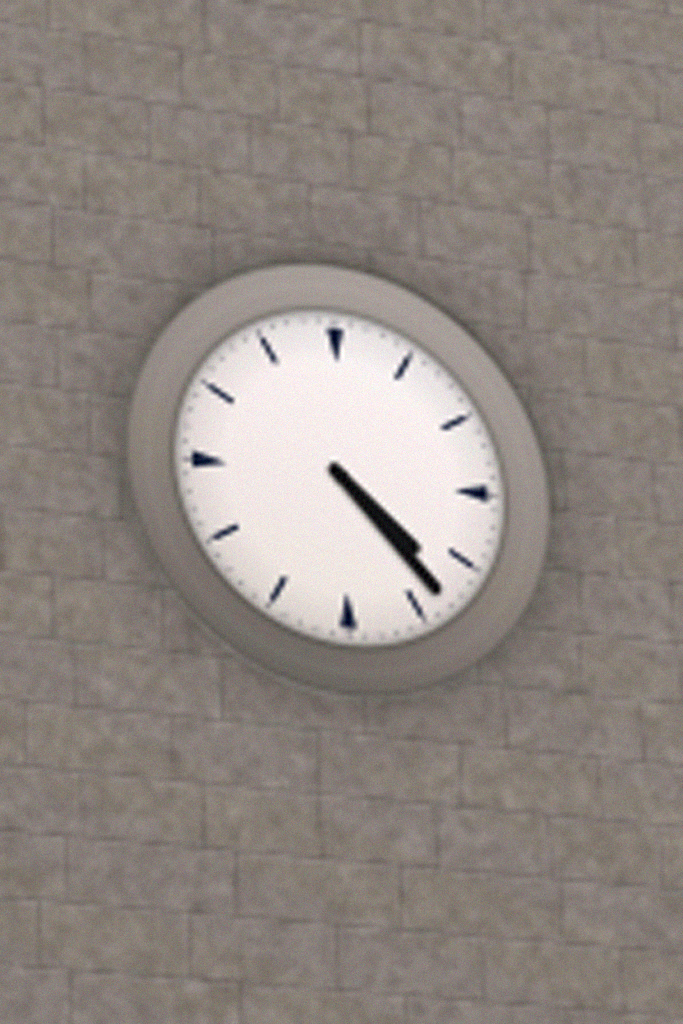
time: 4:23
